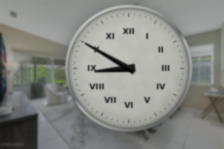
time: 8:50
